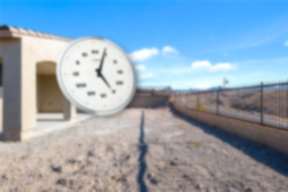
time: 5:04
